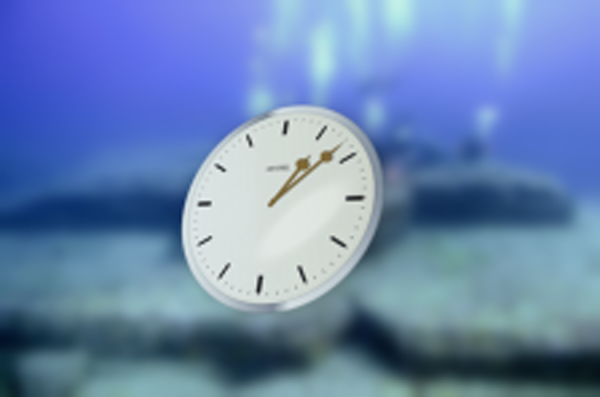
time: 1:08
